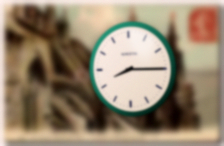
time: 8:15
